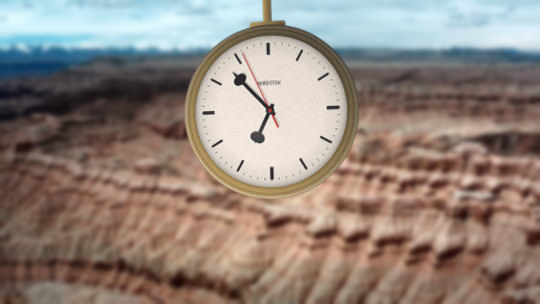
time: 6:52:56
